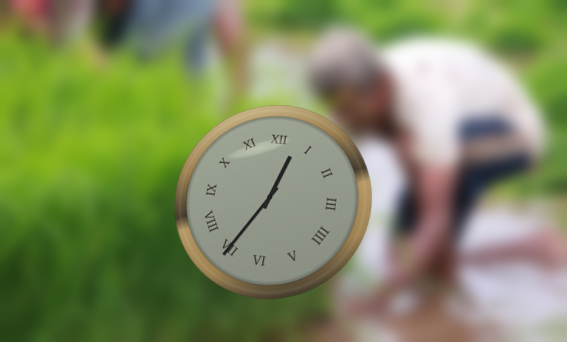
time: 12:35
